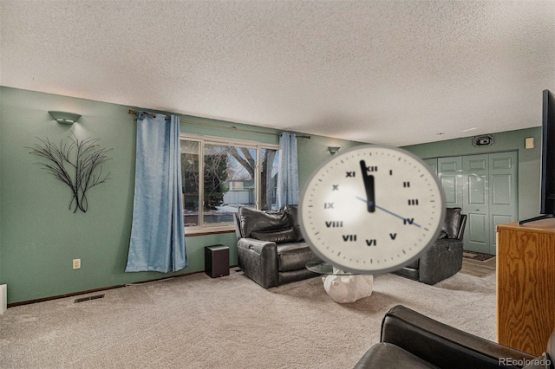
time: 11:58:20
